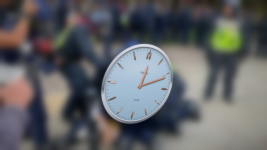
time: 12:11
